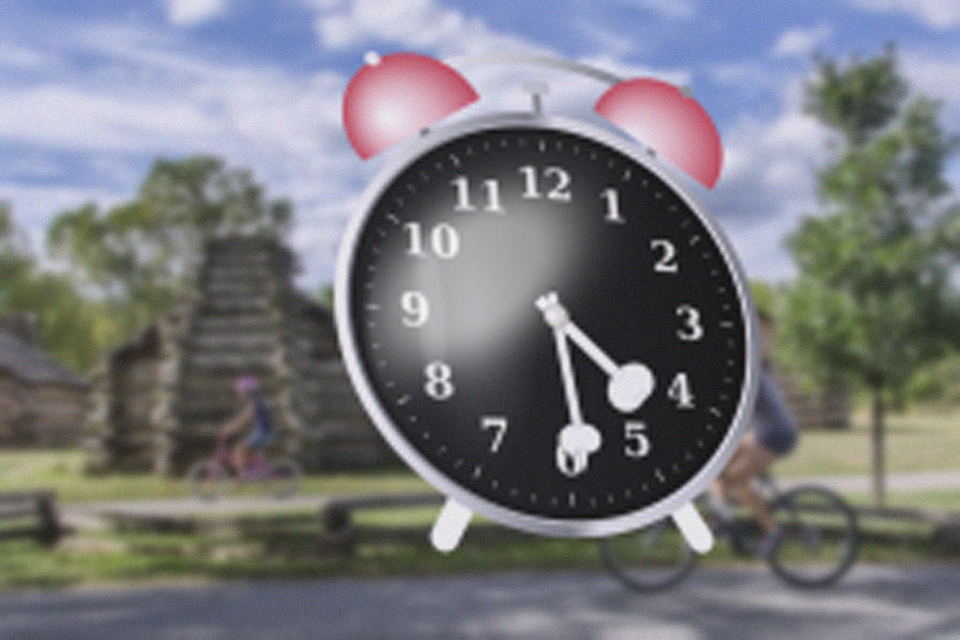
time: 4:29
